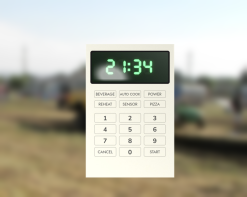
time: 21:34
